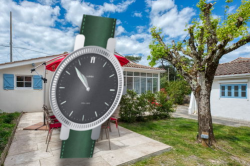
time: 10:53
